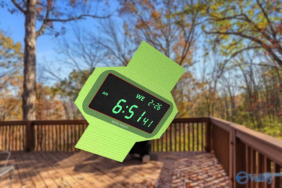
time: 6:51:41
